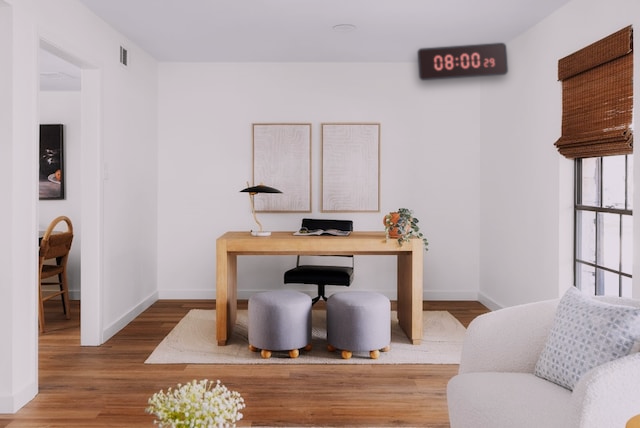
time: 8:00
